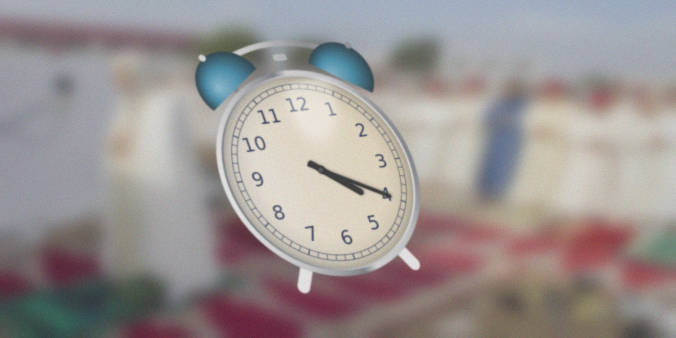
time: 4:20
